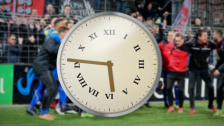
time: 5:46
